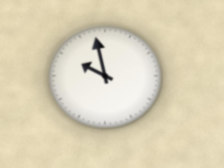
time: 9:58
